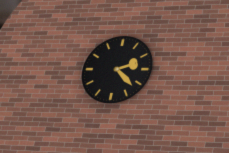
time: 2:22
